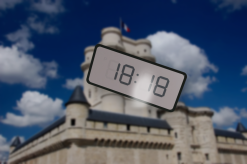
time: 18:18
